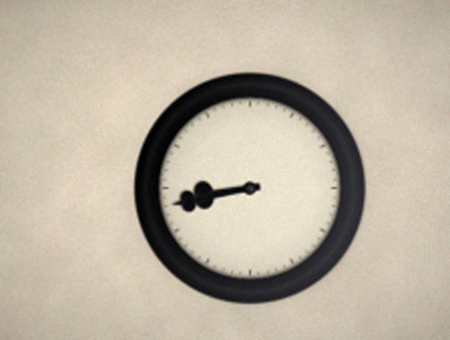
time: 8:43
